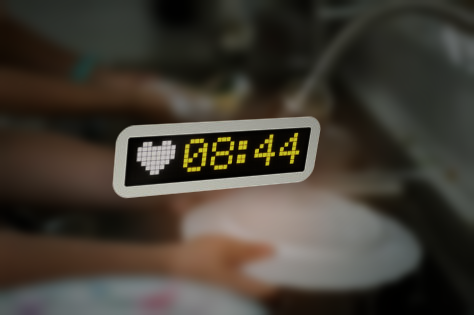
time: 8:44
